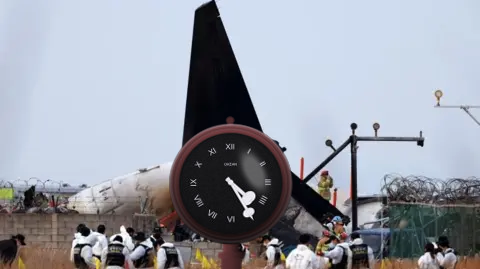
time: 4:25
